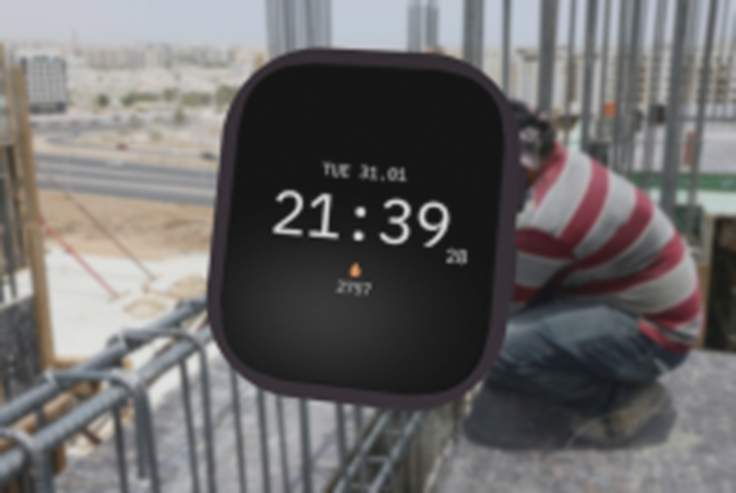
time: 21:39
